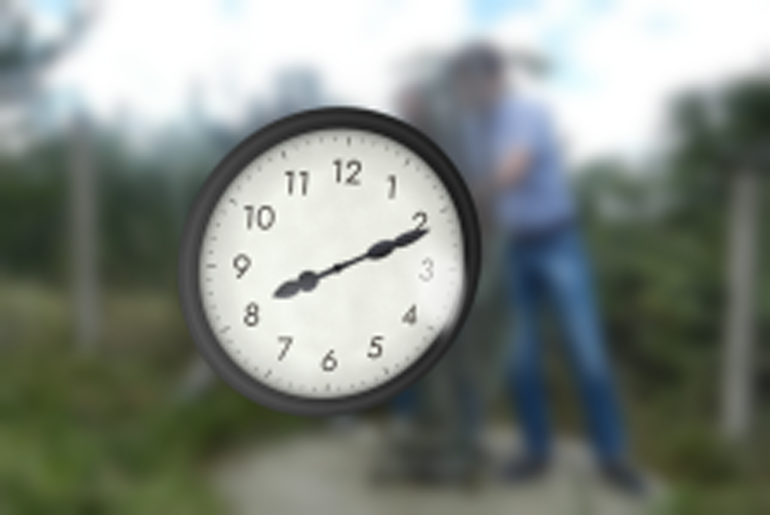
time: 8:11
